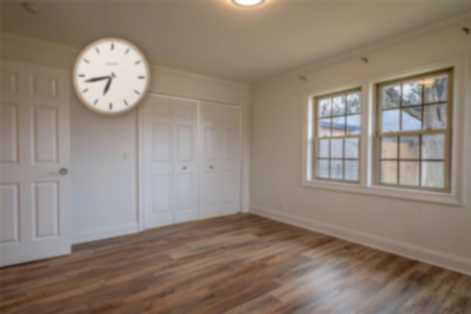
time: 6:43
